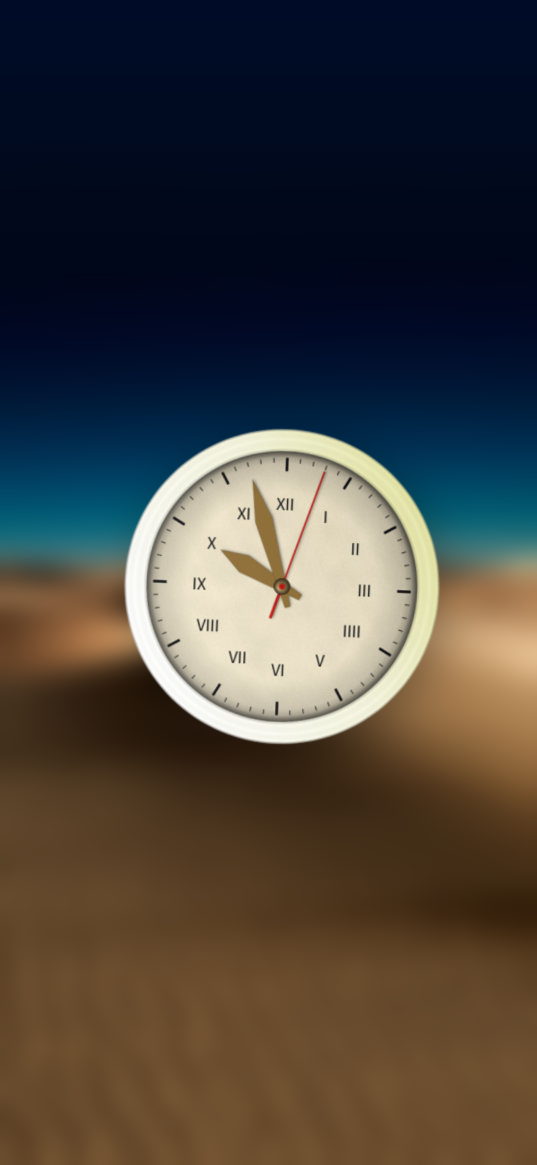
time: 9:57:03
